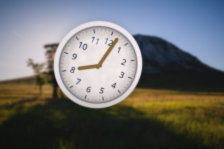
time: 8:02
